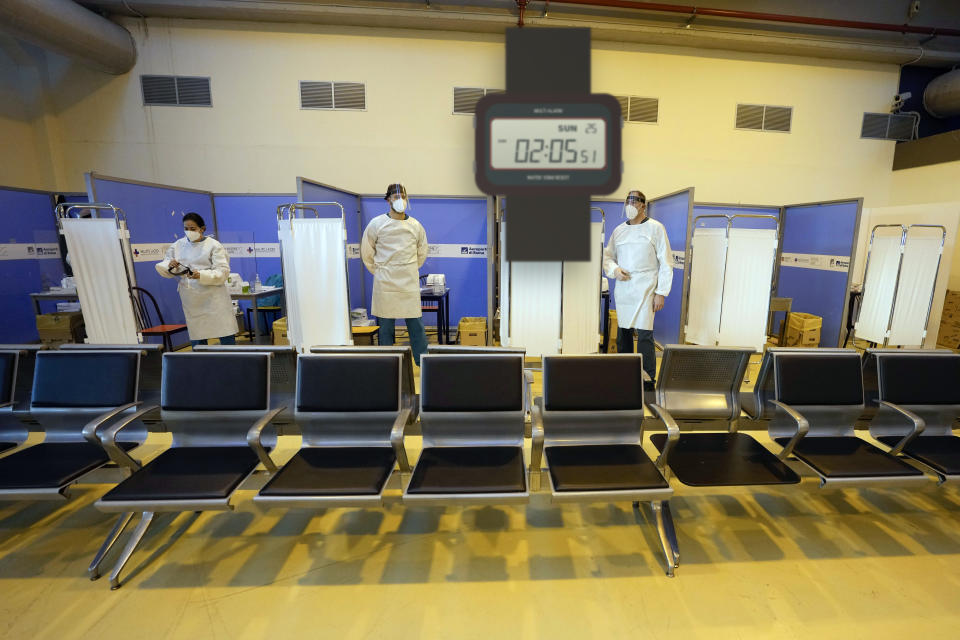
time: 2:05:51
